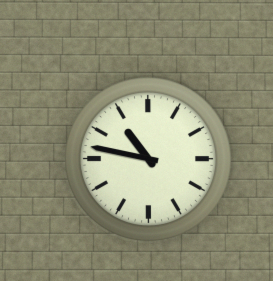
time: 10:47
